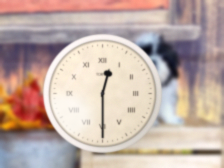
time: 12:30
